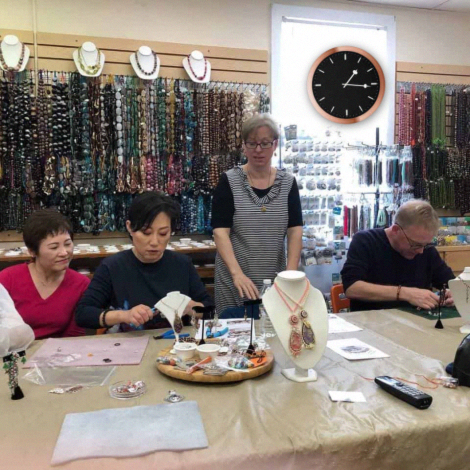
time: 1:16
